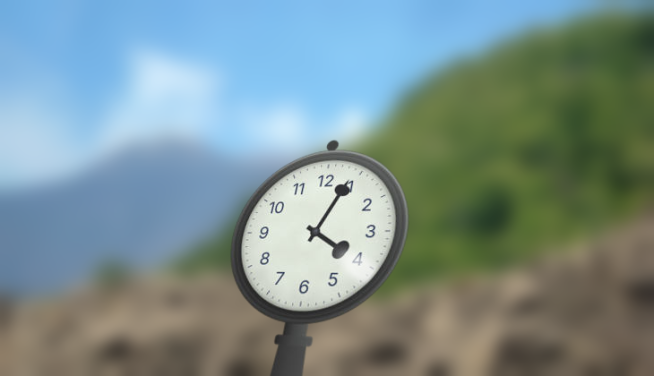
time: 4:04
